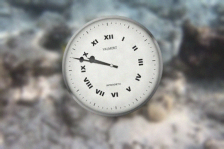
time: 9:48
